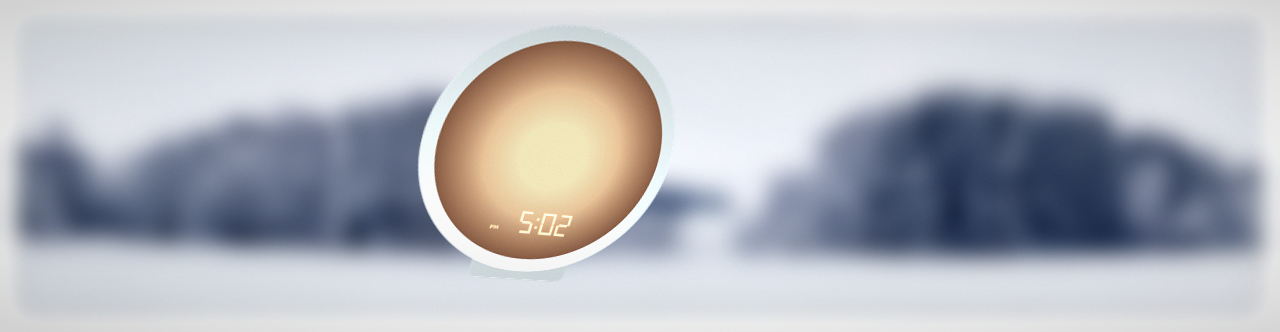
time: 5:02
